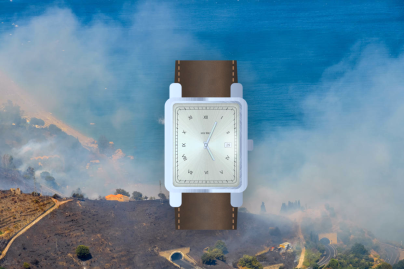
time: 5:04
